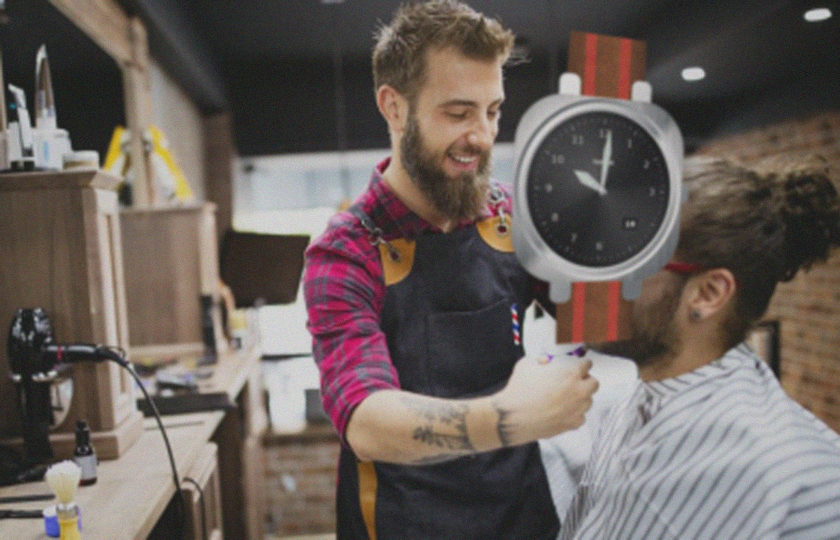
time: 10:01
